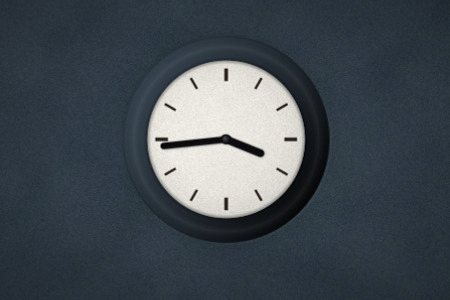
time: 3:44
